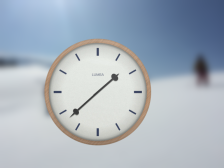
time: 1:38
